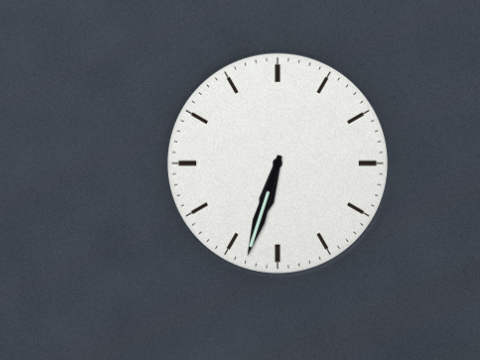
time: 6:33
